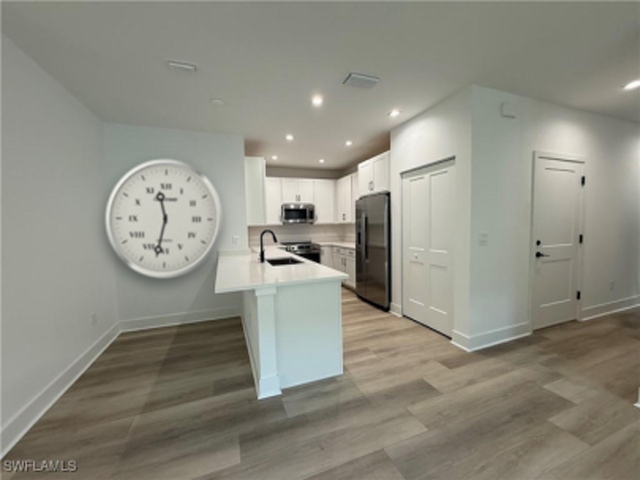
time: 11:32
